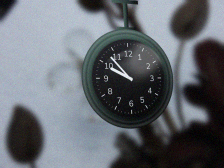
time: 9:53
